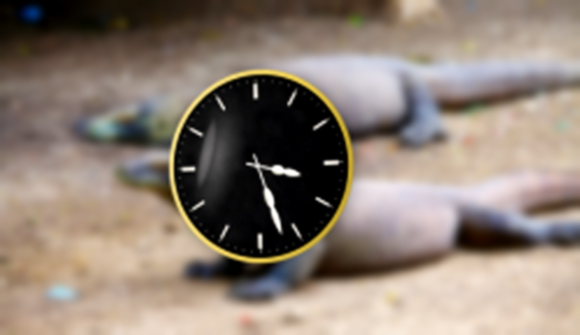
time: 3:27
